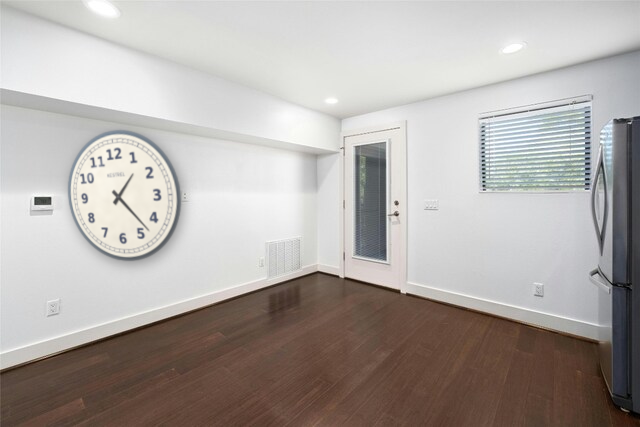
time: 1:23
